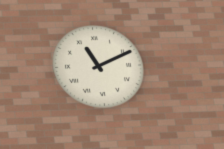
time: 11:11
